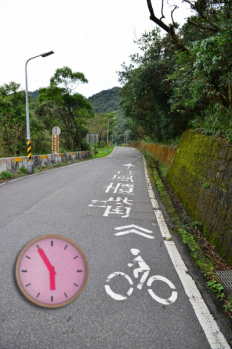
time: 5:55
